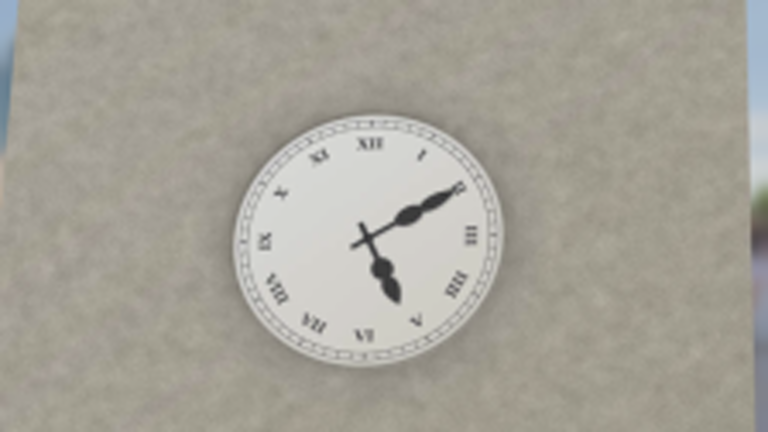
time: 5:10
